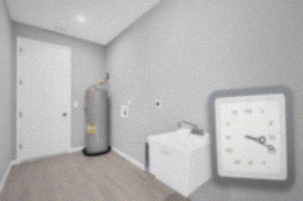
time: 3:19
